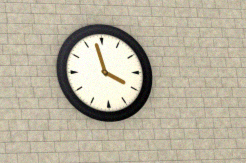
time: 3:58
